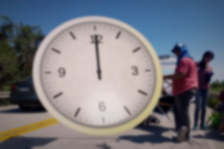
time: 12:00
